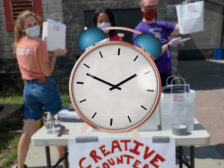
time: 1:48
